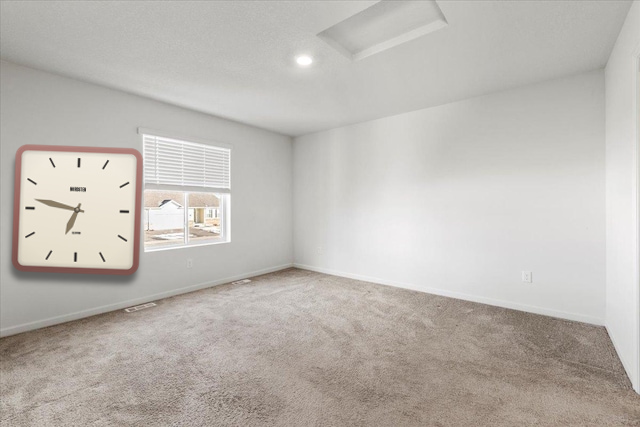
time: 6:47
